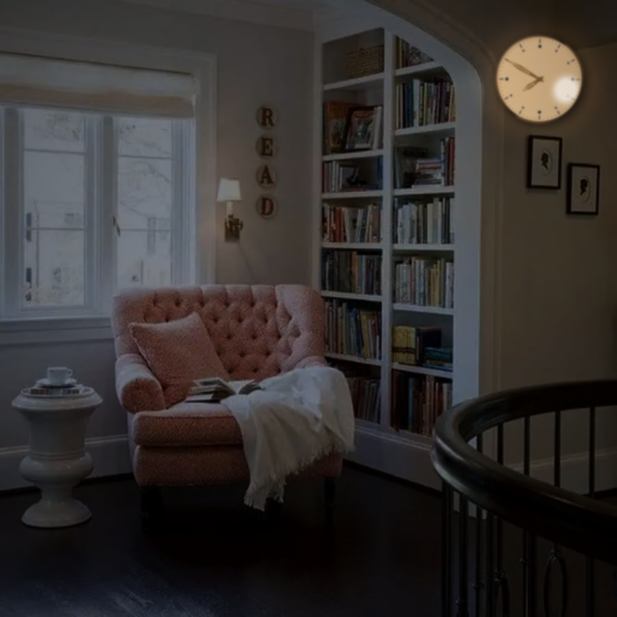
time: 7:50
